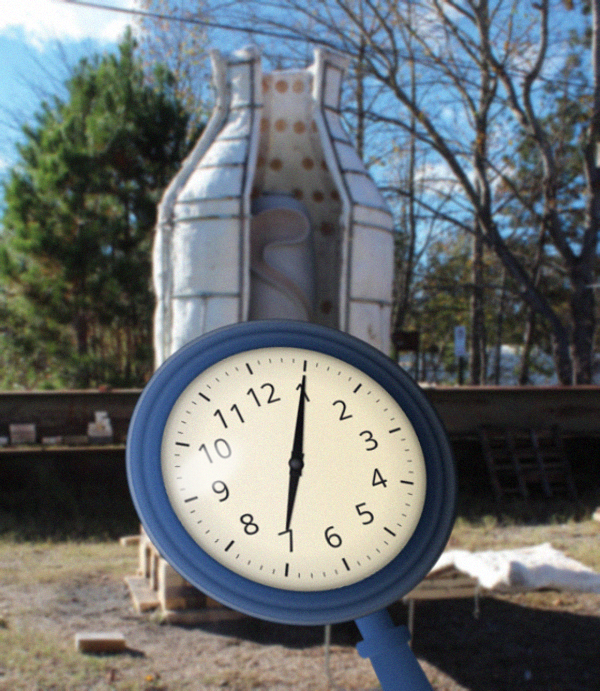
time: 7:05
